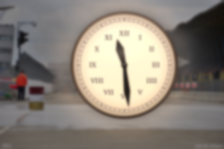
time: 11:29
